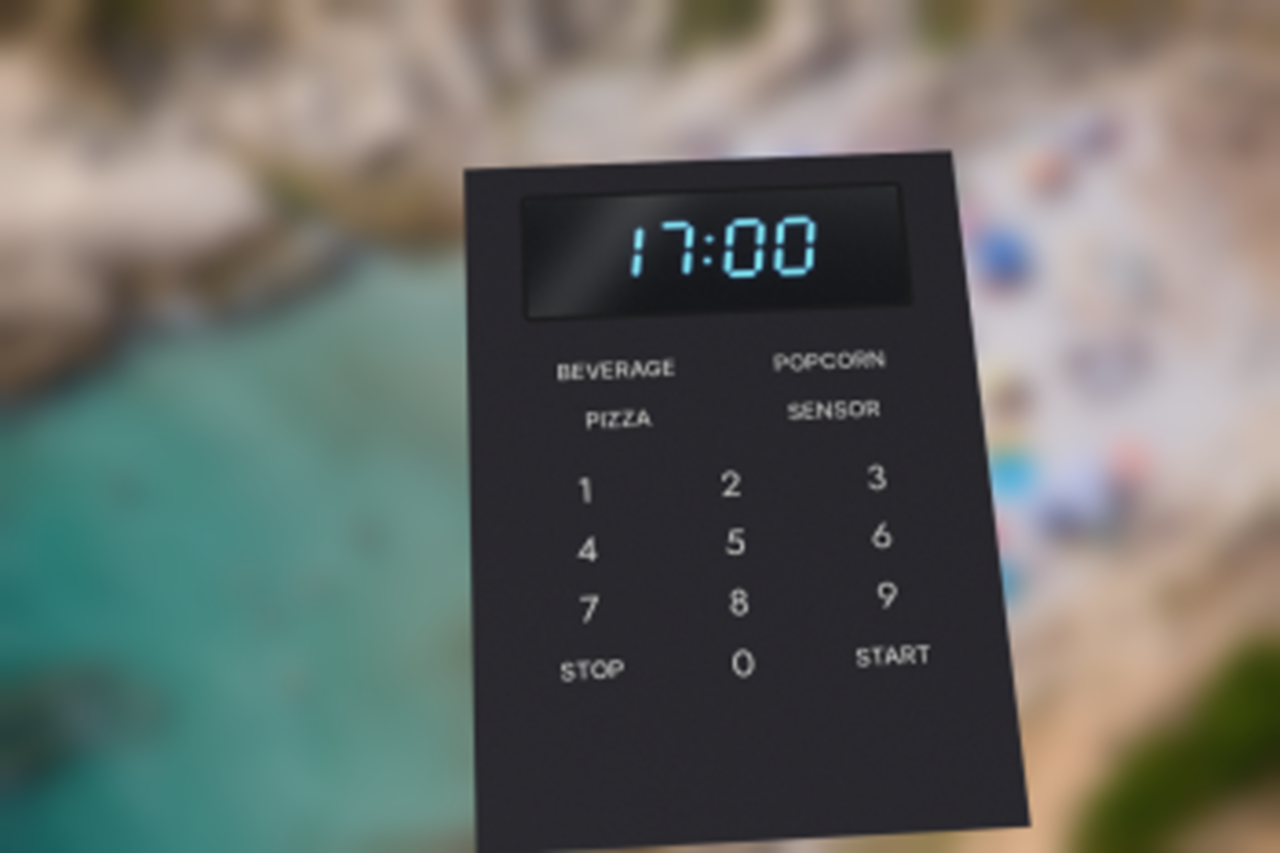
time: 17:00
